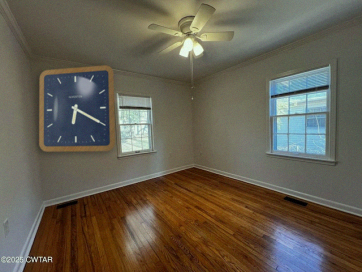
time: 6:20
